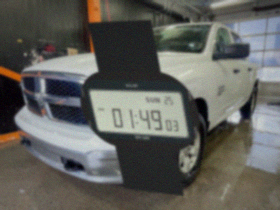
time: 1:49
